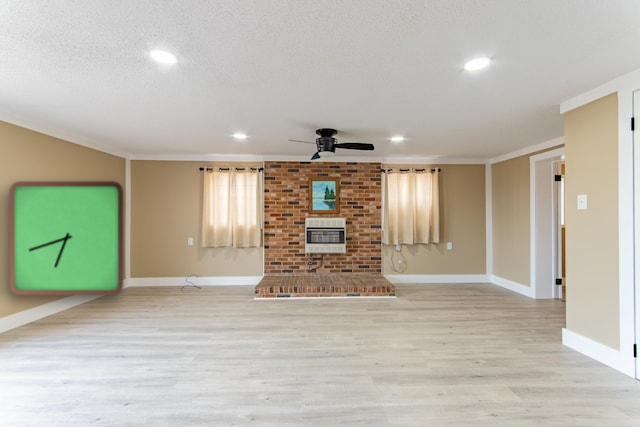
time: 6:42
